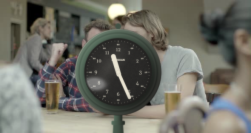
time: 11:26
